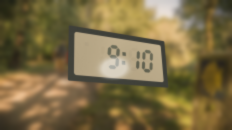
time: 9:10
